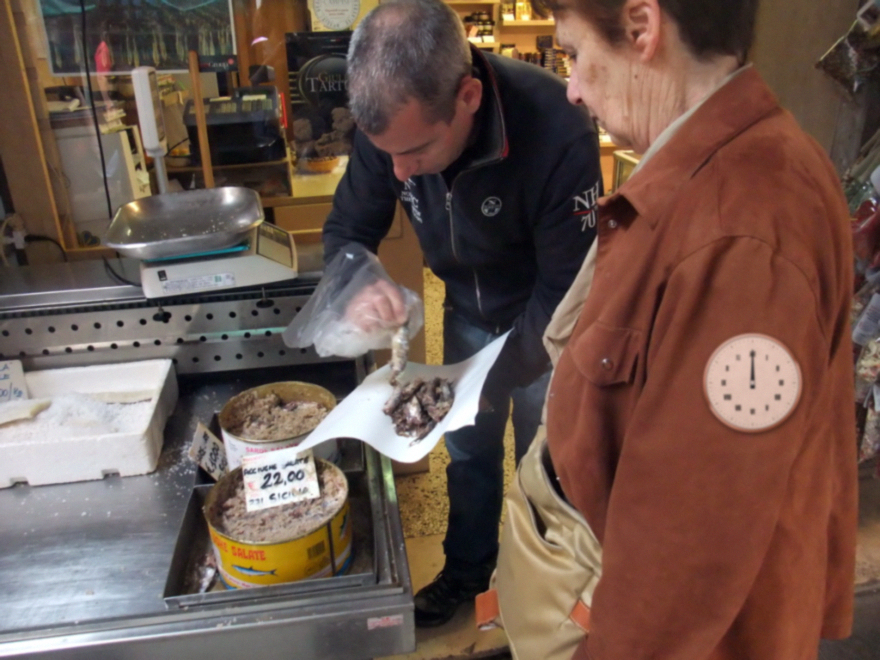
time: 12:00
